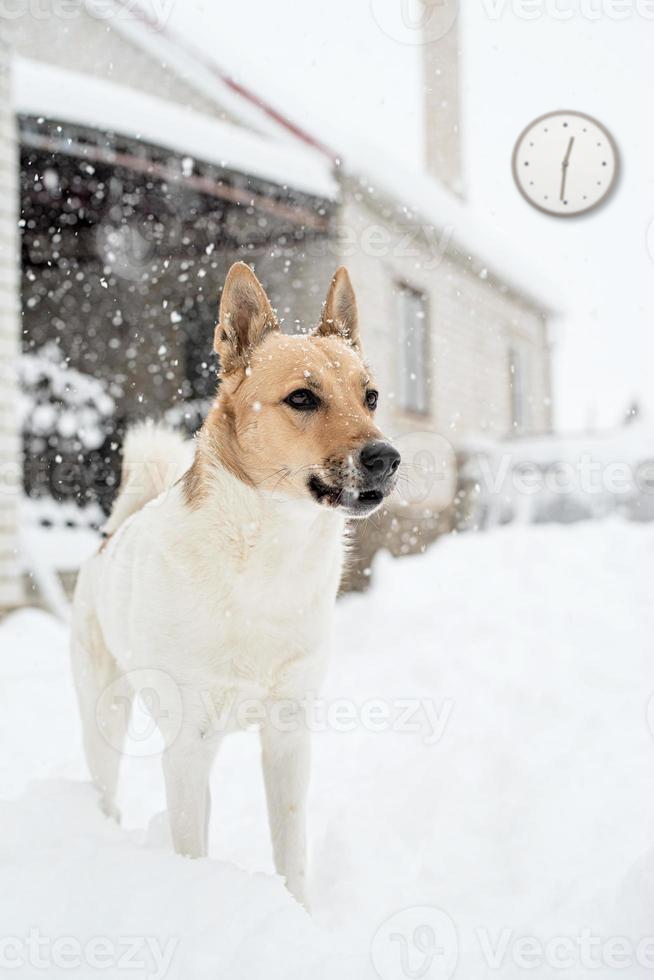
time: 12:31
